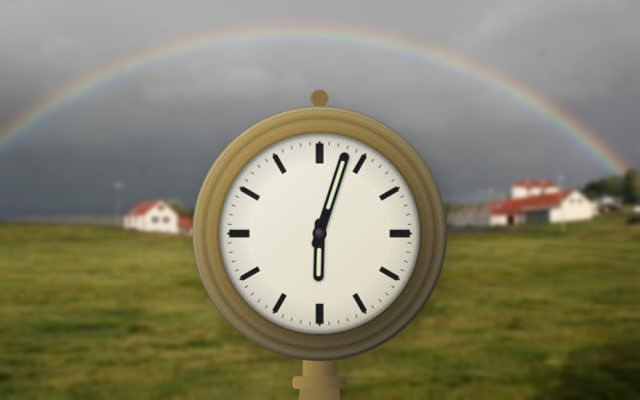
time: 6:03
